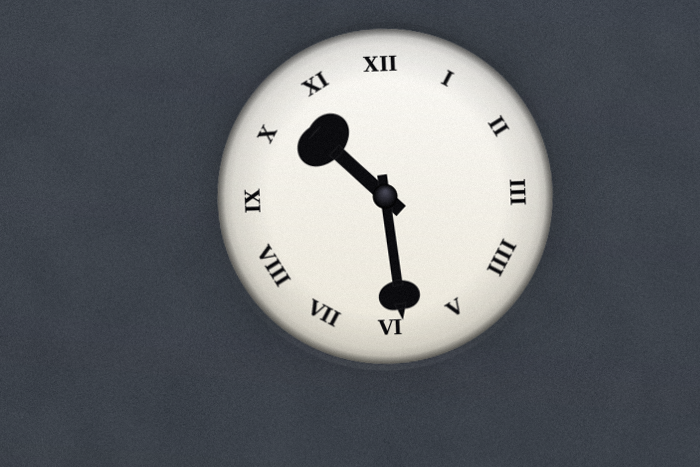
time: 10:29
